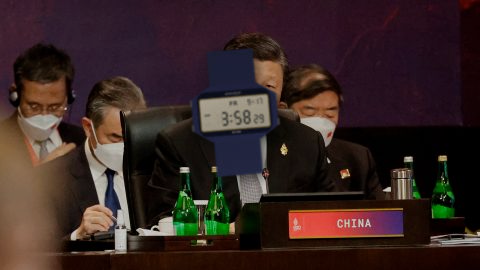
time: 3:58
